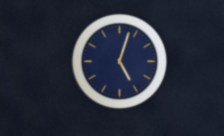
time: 5:03
